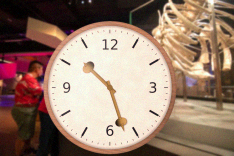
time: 10:27
